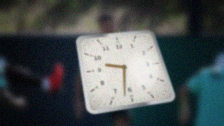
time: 9:32
